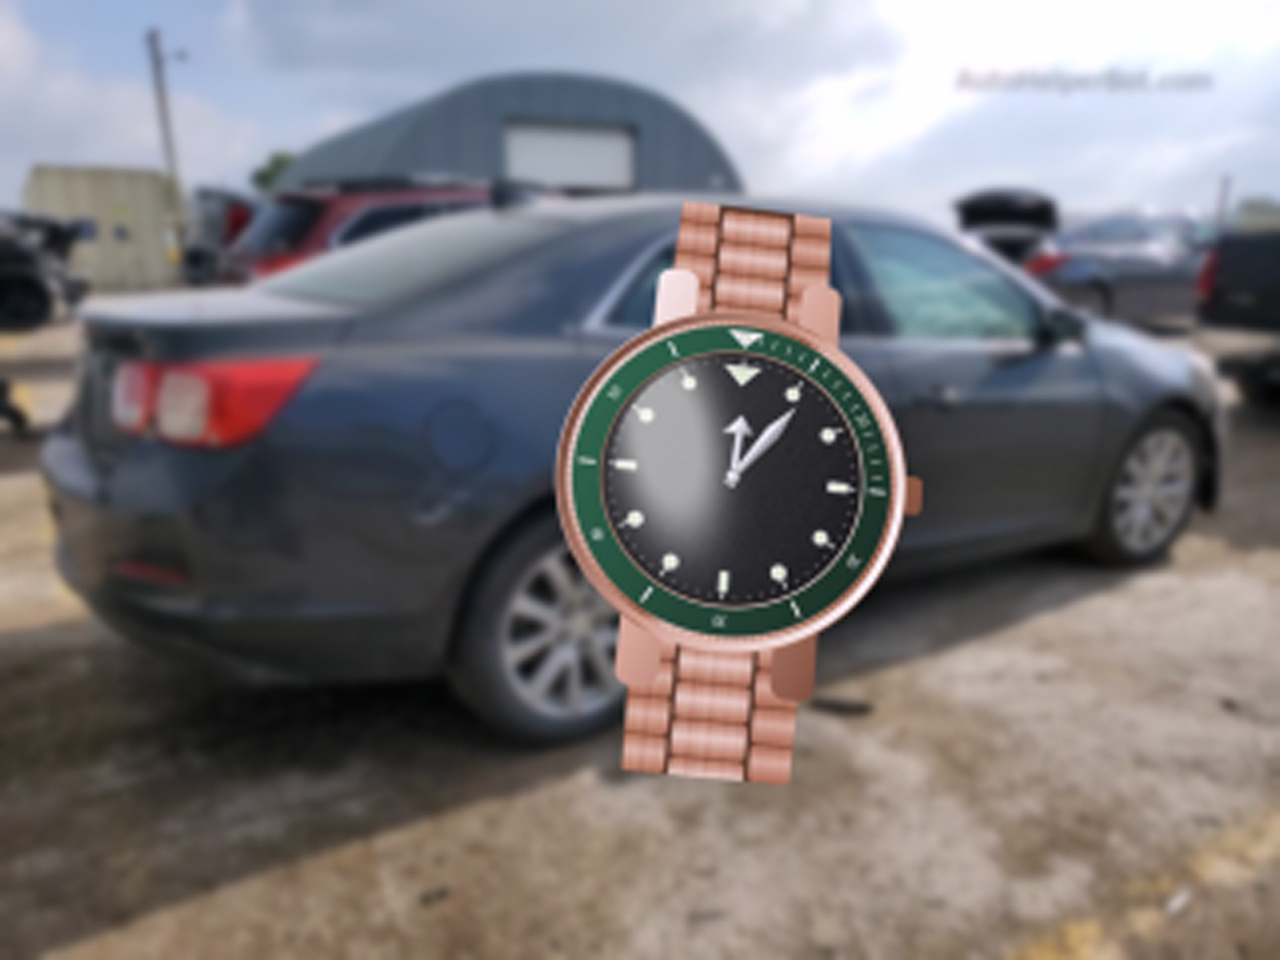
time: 12:06
